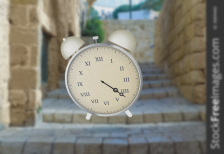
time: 4:22
